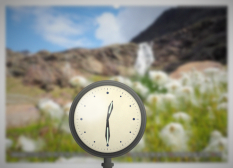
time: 12:30
